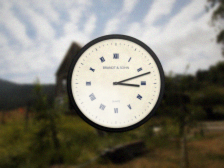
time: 3:12
